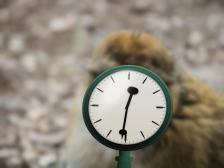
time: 12:31
